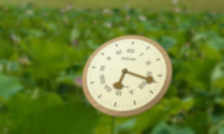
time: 6:17
